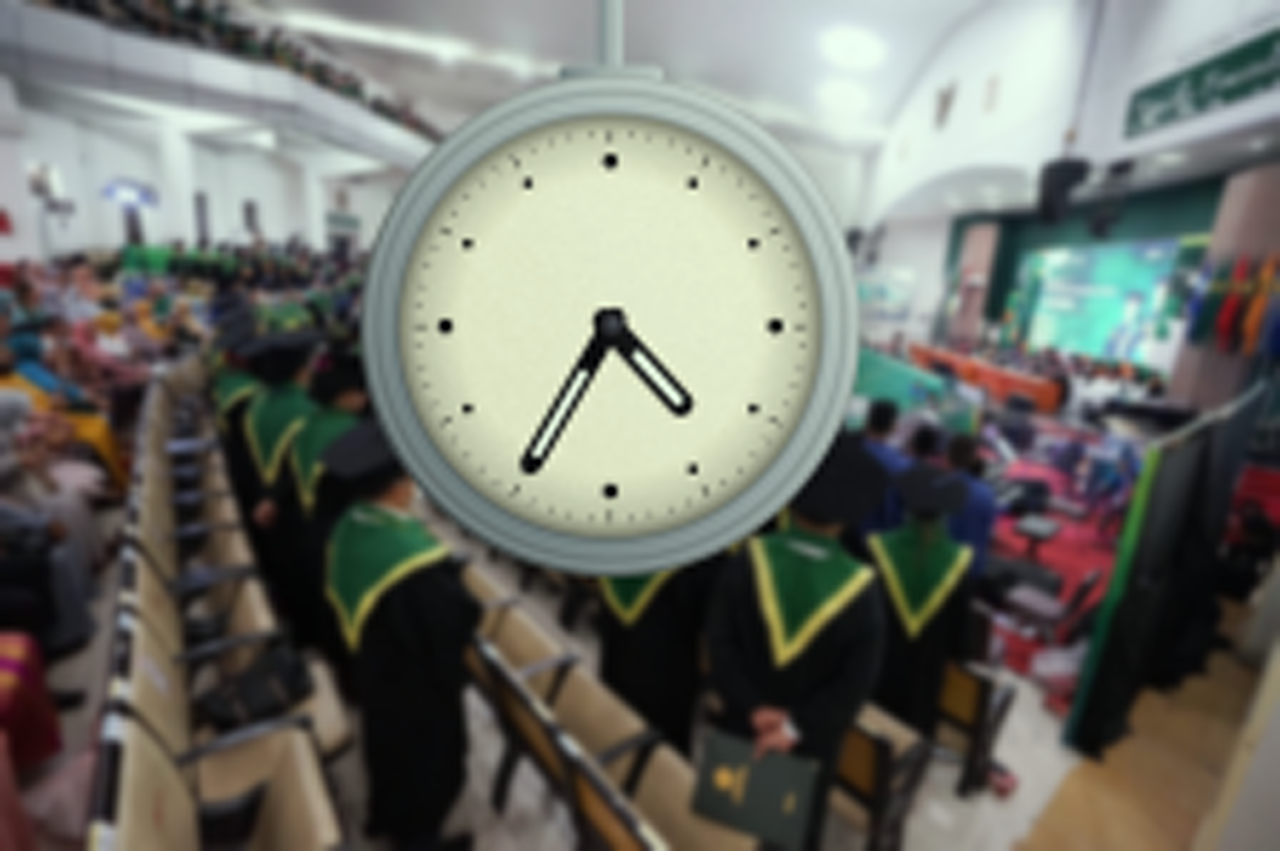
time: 4:35
